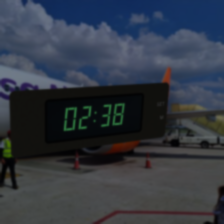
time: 2:38
